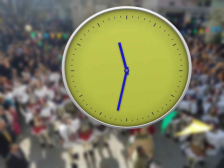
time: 11:32
